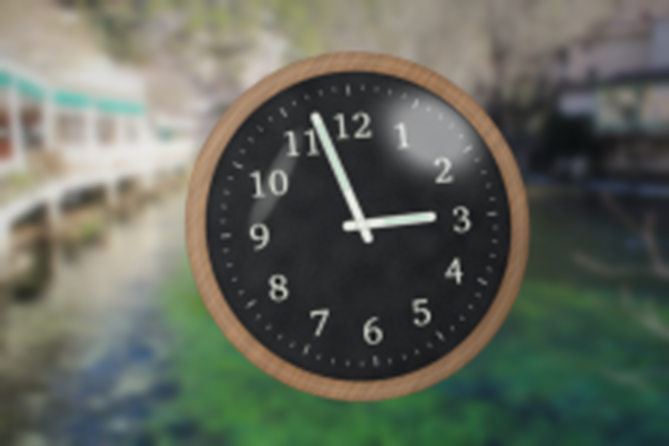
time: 2:57
